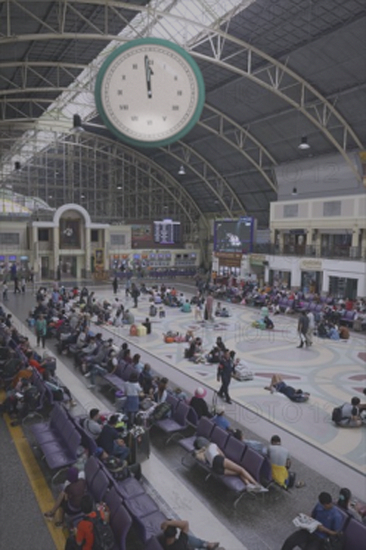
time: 11:59
